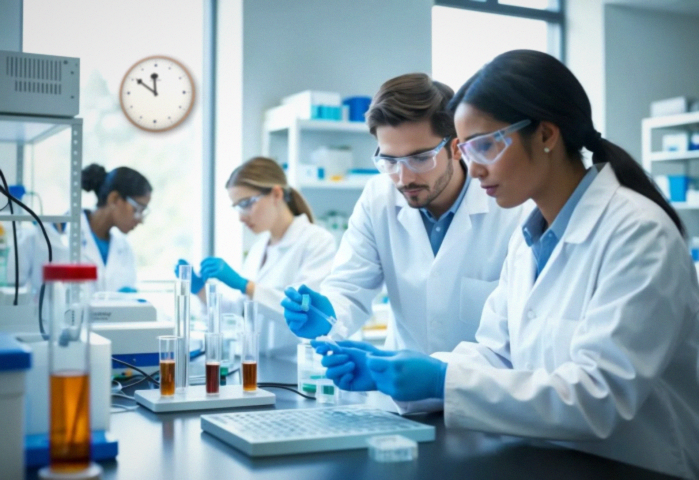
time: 11:51
